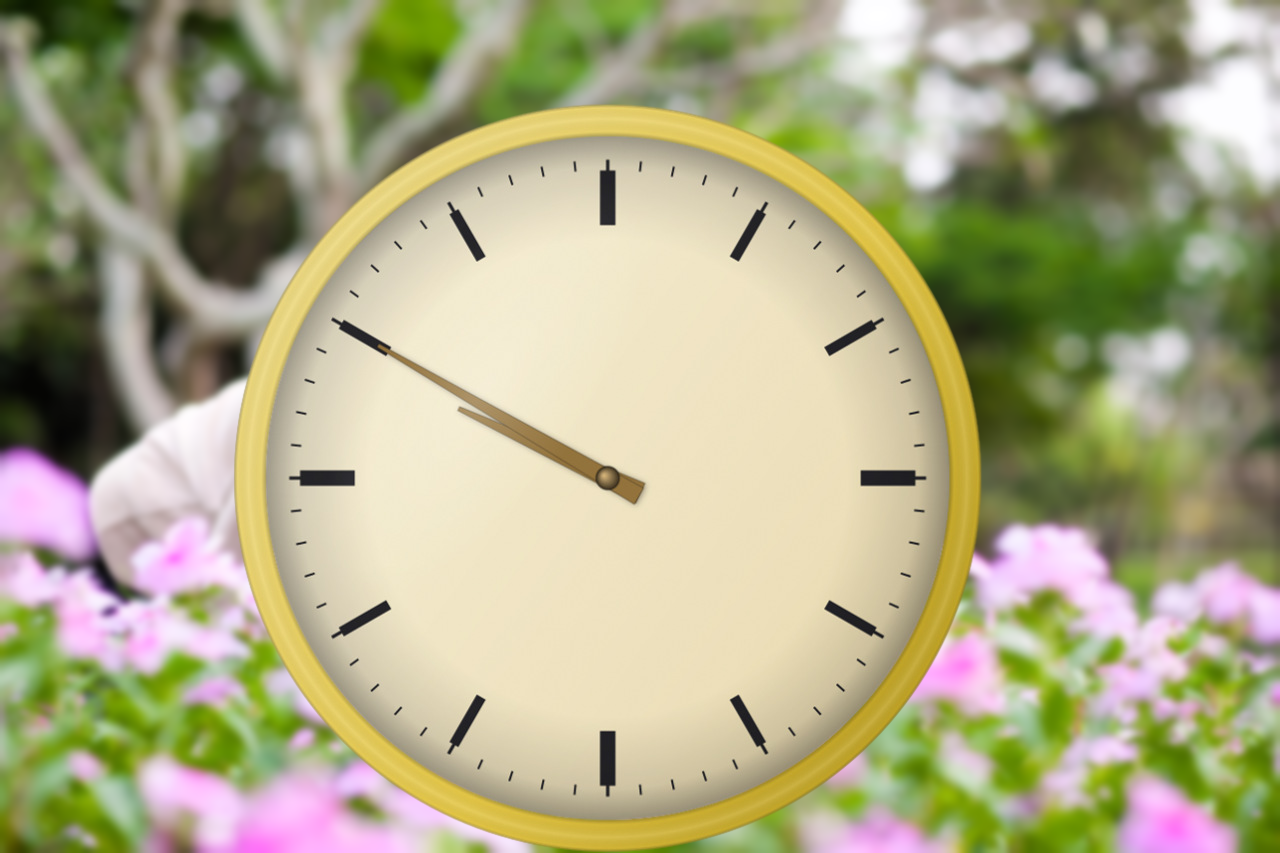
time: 9:50
